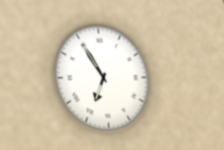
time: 6:55
